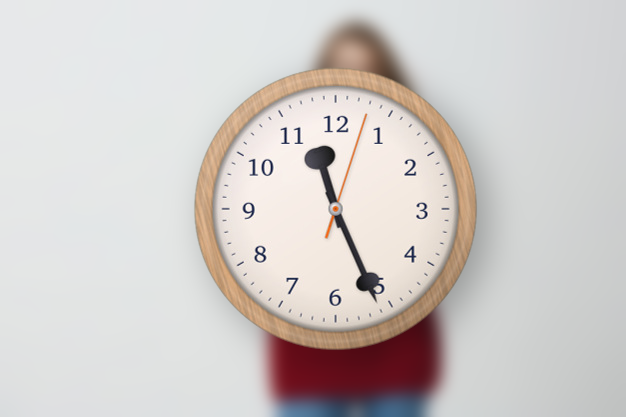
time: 11:26:03
